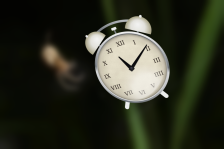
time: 11:09
